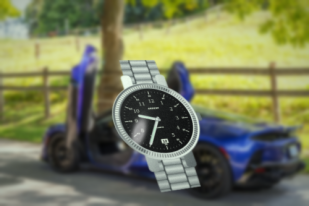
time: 9:35
